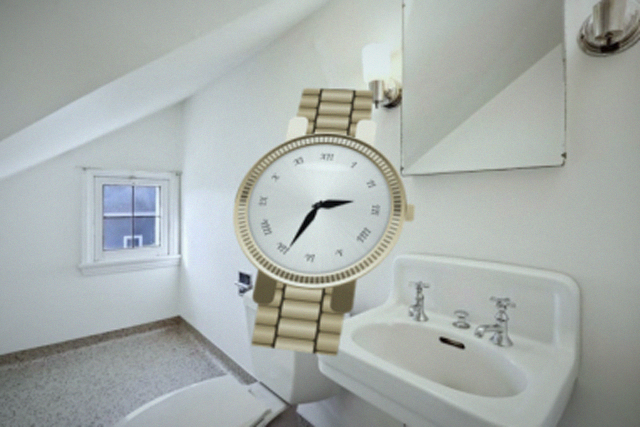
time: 2:34
